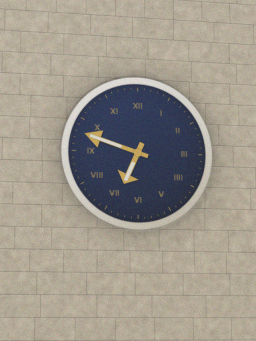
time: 6:48
